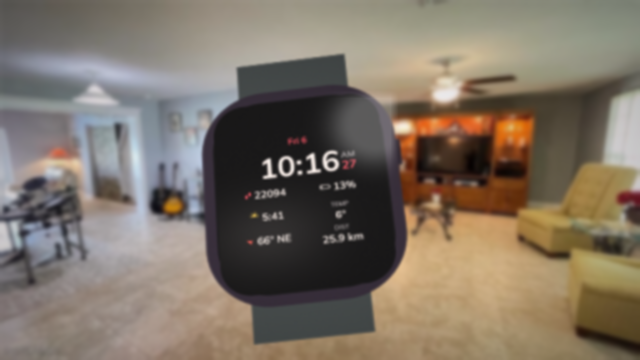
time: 10:16
